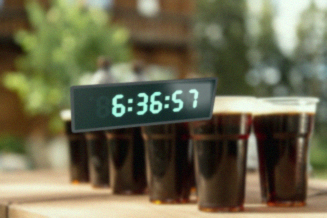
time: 6:36:57
